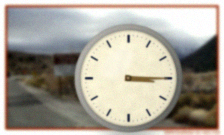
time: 3:15
